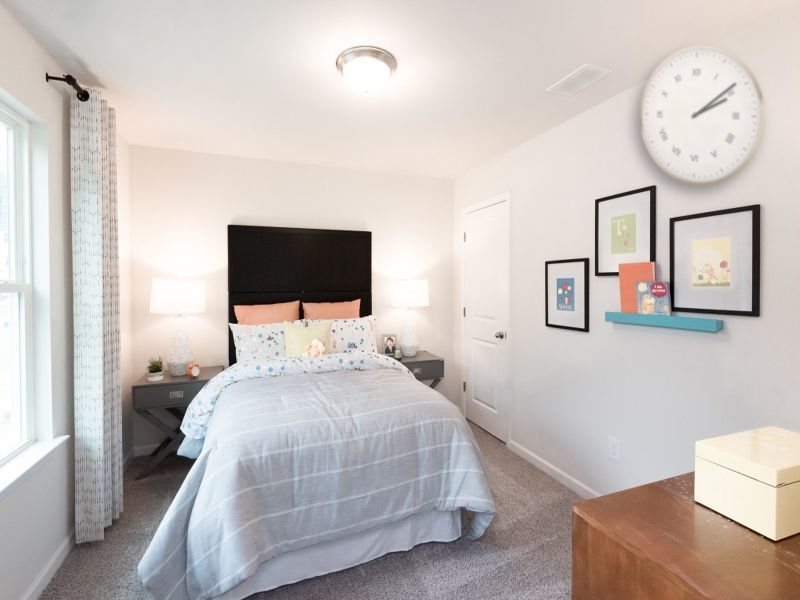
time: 2:09
